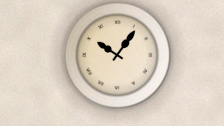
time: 10:06
